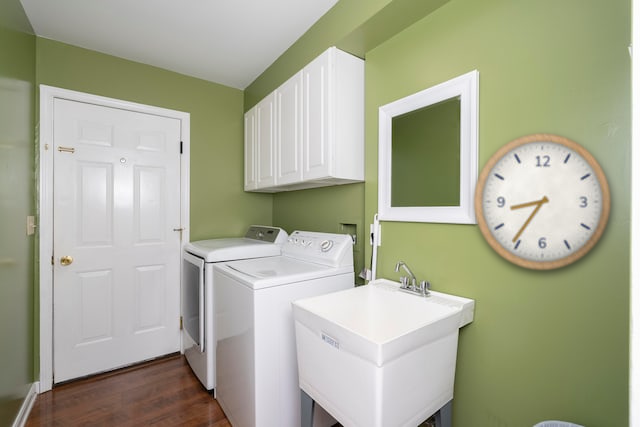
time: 8:36
